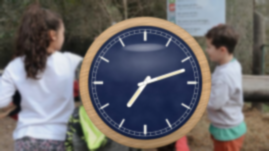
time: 7:12
